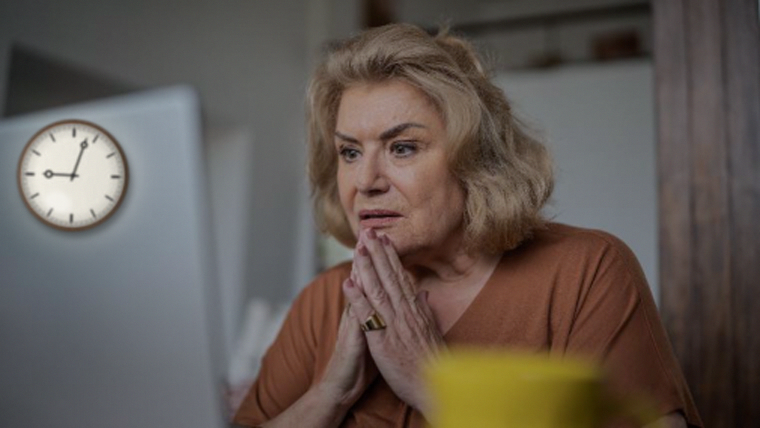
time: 9:03
